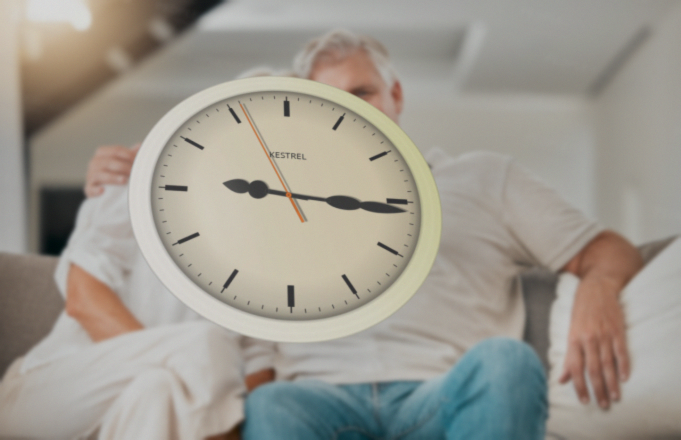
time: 9:15:56
